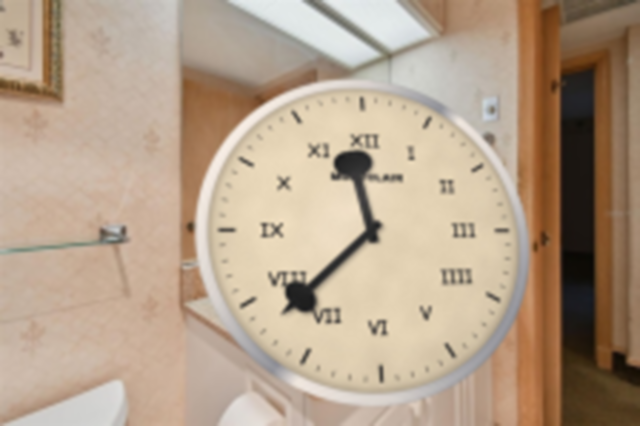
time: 11:38
